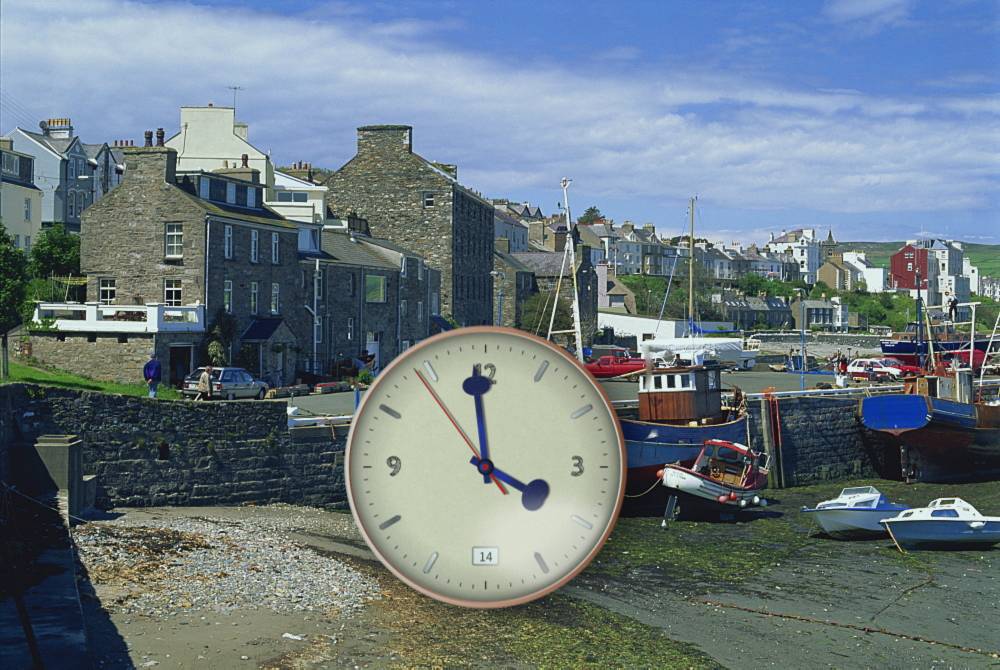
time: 3:58:54
